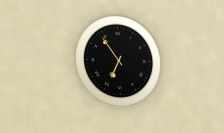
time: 6:54
